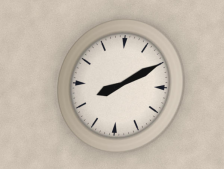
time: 8:10
